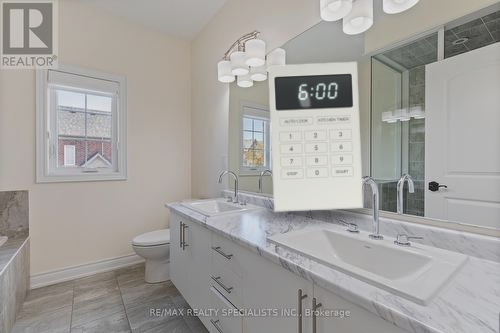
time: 6:00
